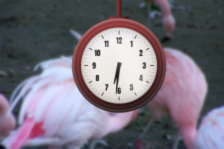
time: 6:31
